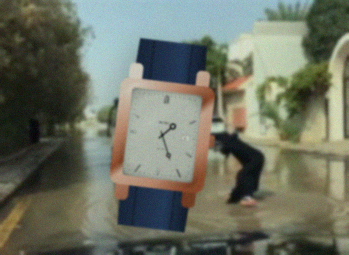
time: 1:26
